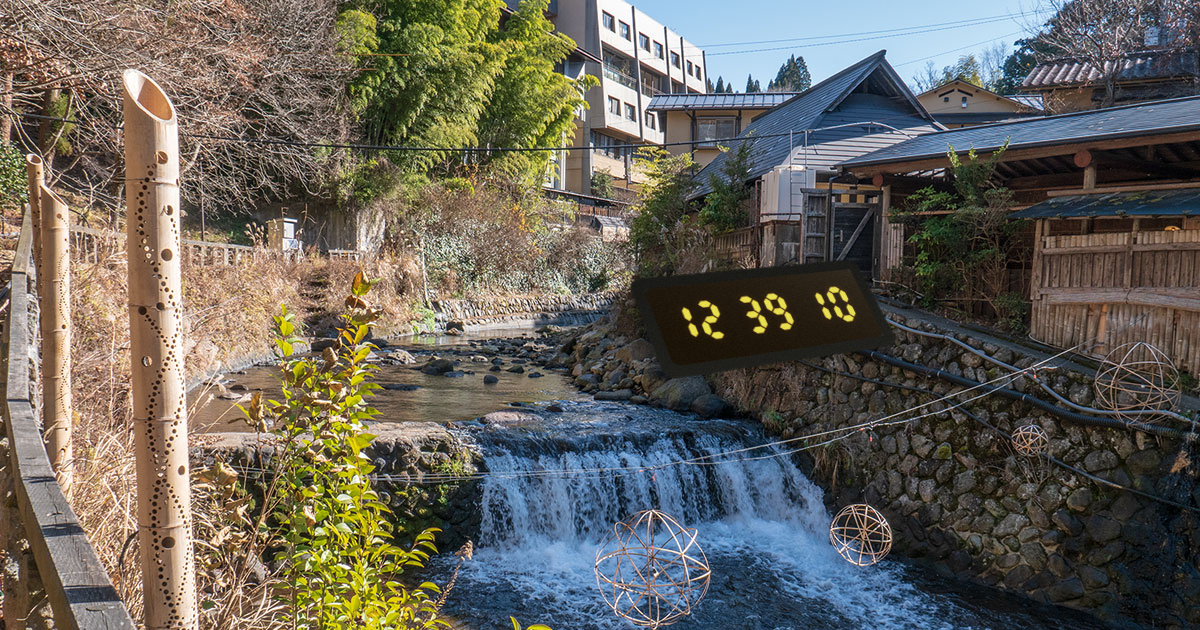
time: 12:39:10
